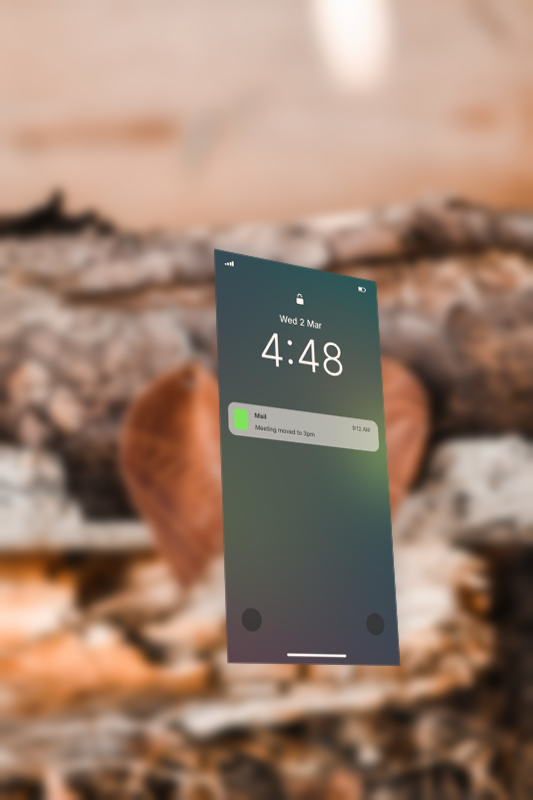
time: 4:48
